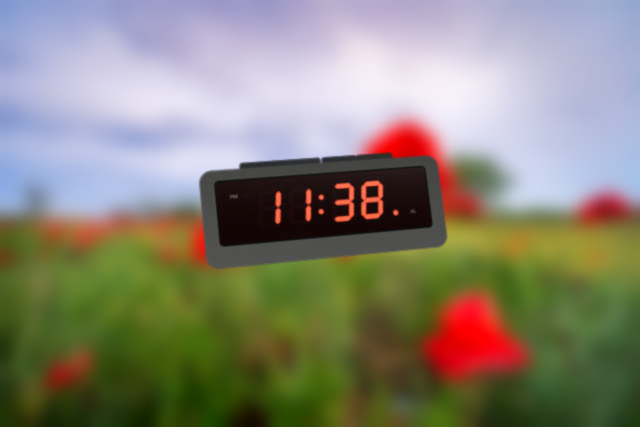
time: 11:38
